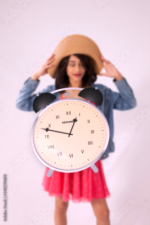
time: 12:48
